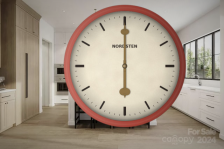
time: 6:00
